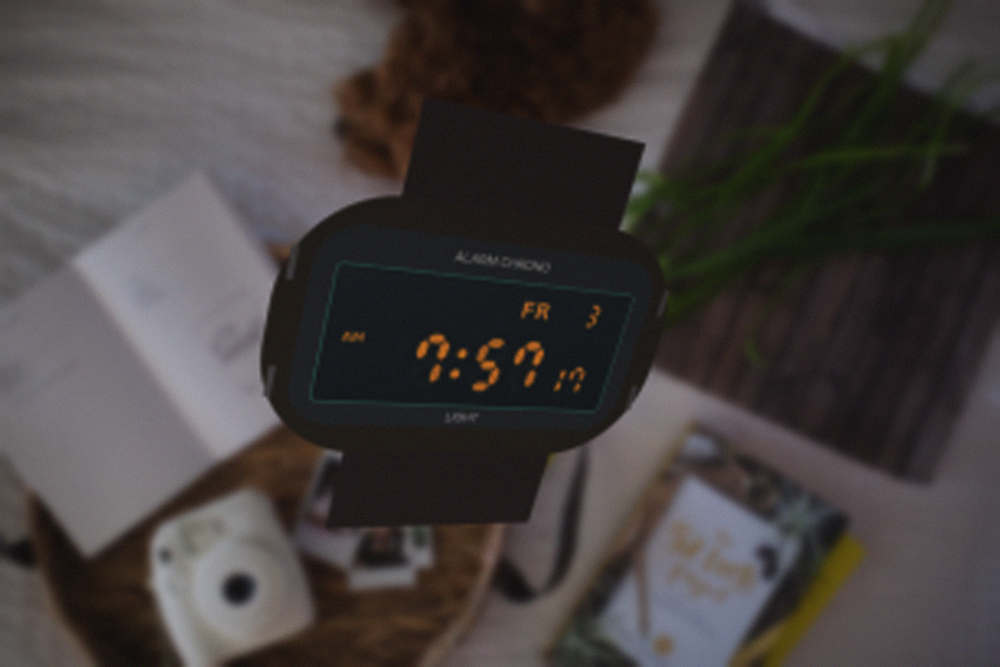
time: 7:57:17
